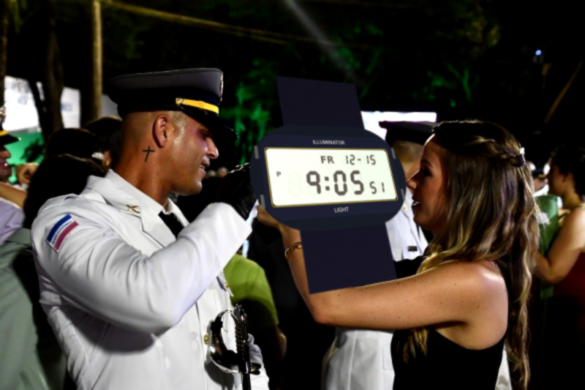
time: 9:05:51
